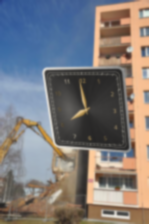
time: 7:59
